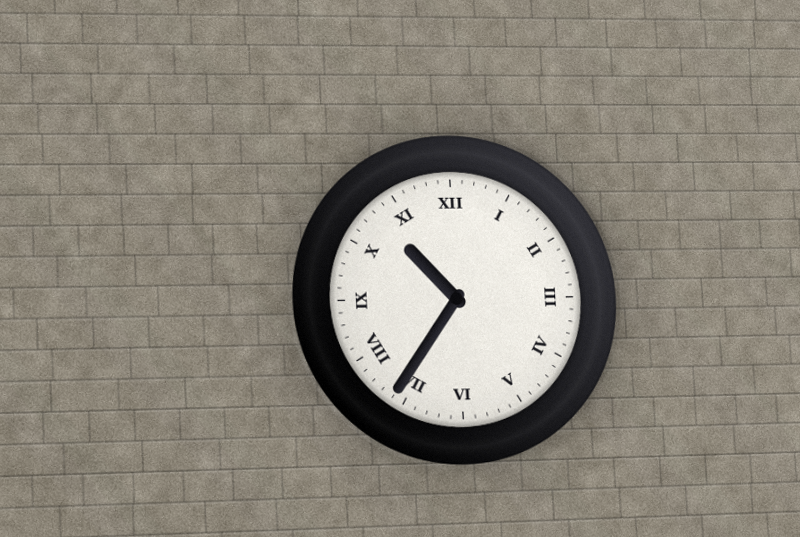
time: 10:36
